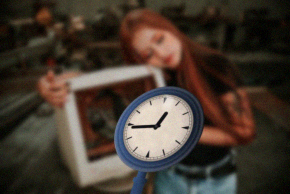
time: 12:44
